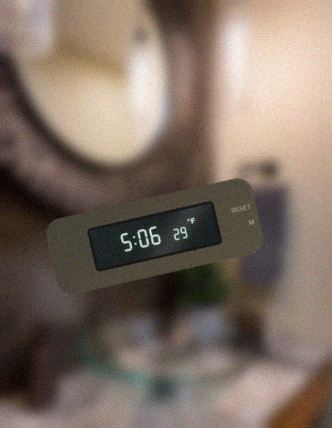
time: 5:06
